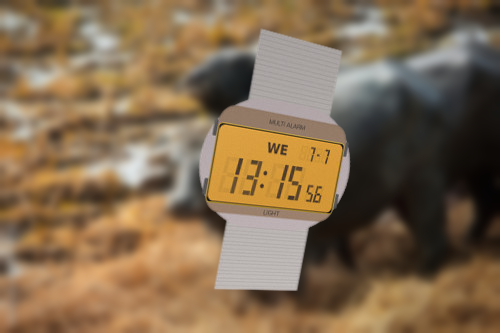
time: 13:15:56
